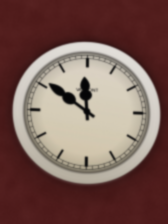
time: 11:51
